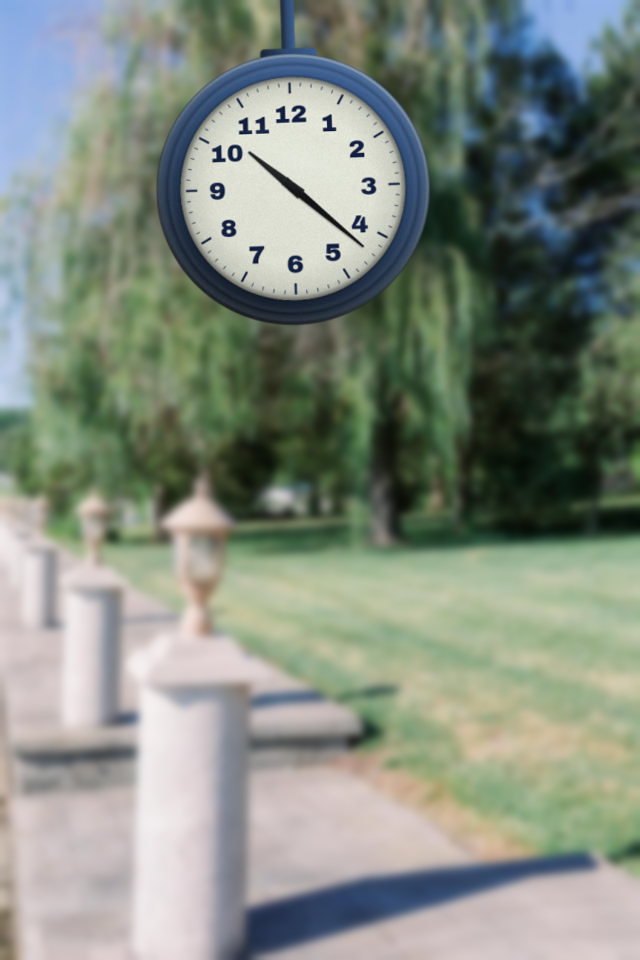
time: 10:22
